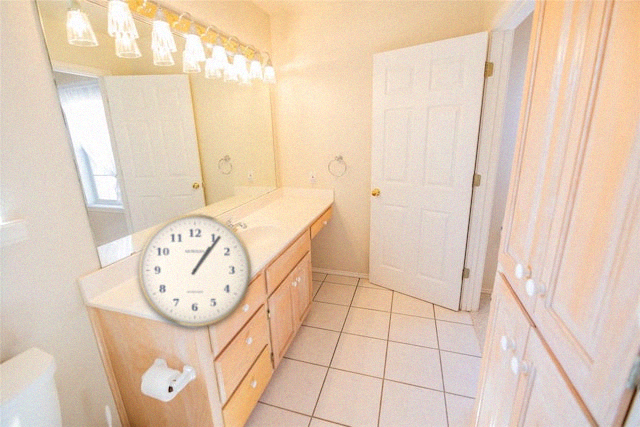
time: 1:06
